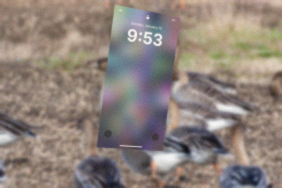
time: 9:53
